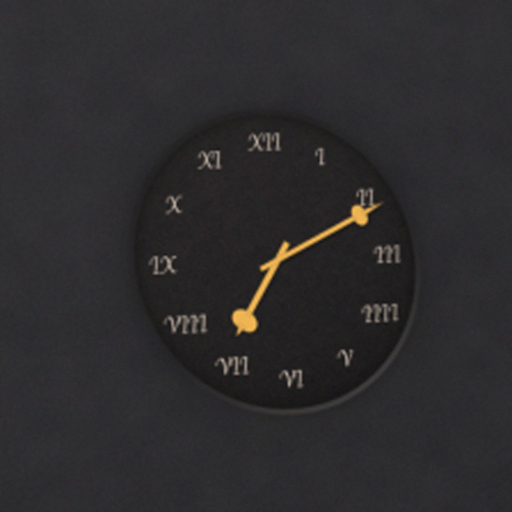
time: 7:11
